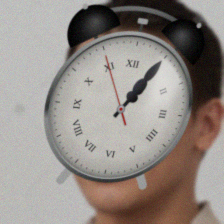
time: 1:04:55
